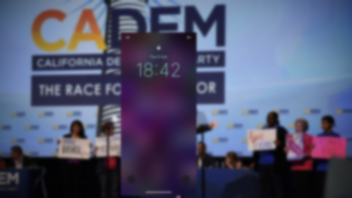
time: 18:42
